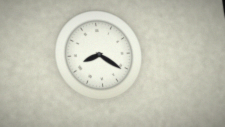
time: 8:21
